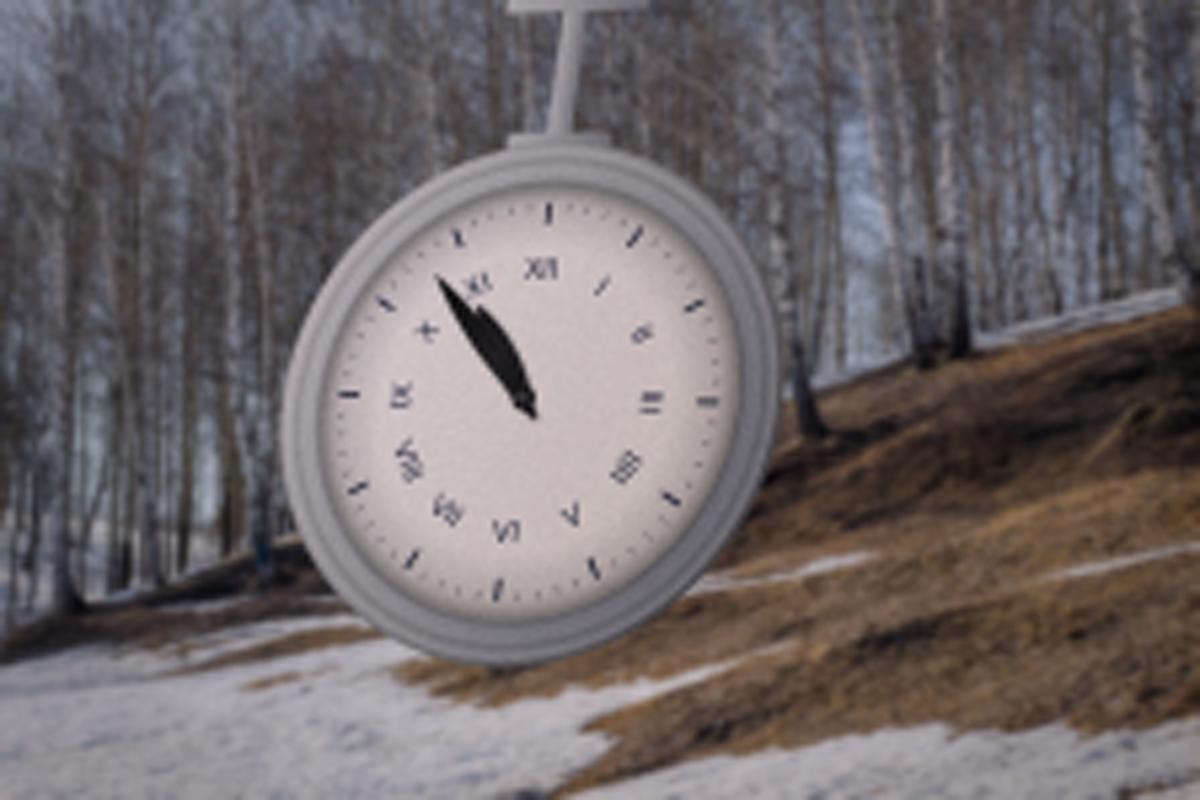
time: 10:53
